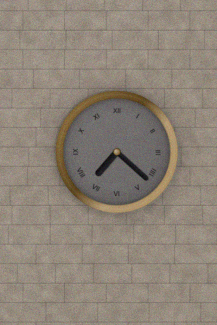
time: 7:22
